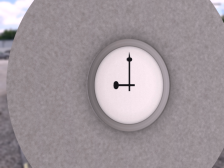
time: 9:00
